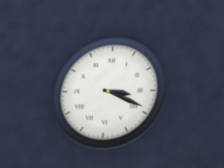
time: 3:19
